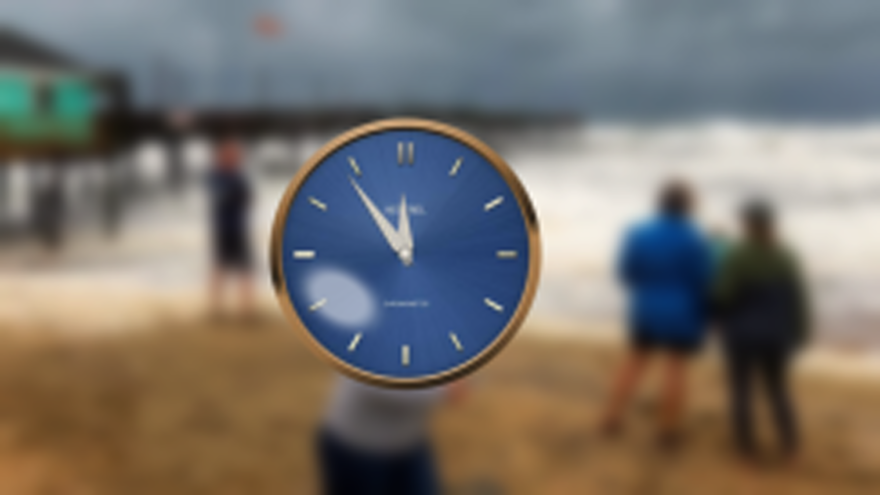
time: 11:54
